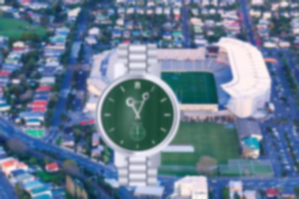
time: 11:04
